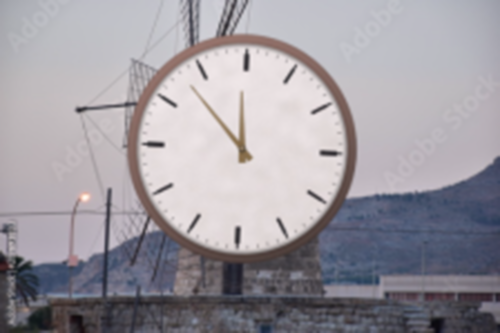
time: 11:53
